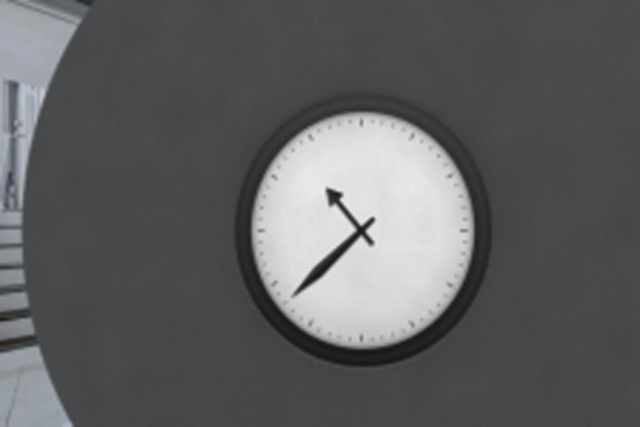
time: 10:38
